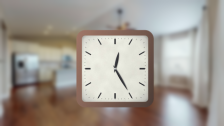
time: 12:25
